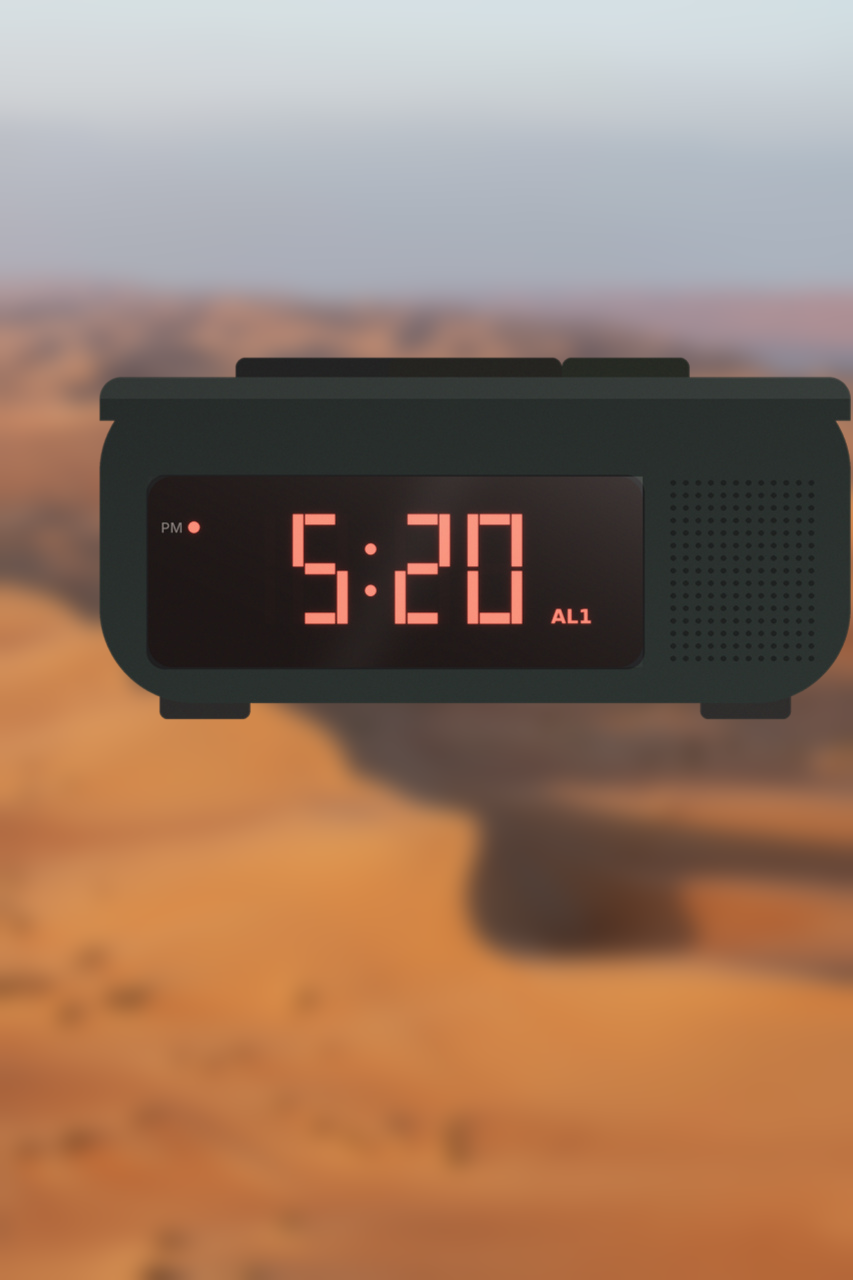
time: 5:20
